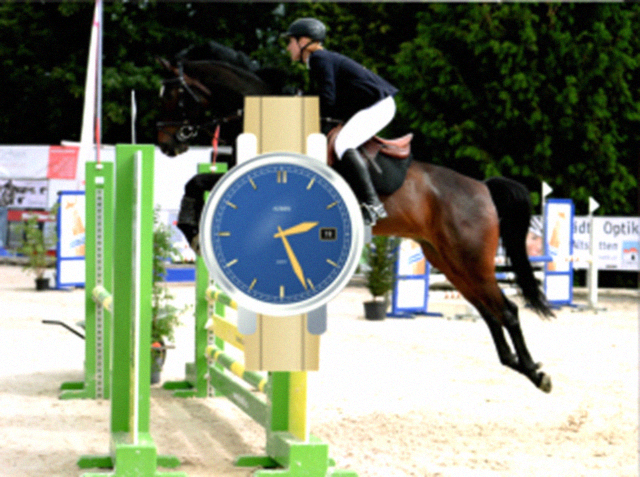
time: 2:26
